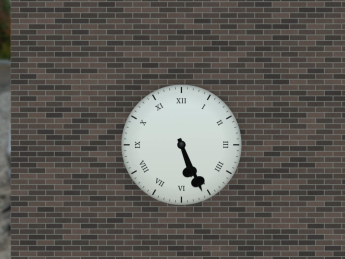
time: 5:26
